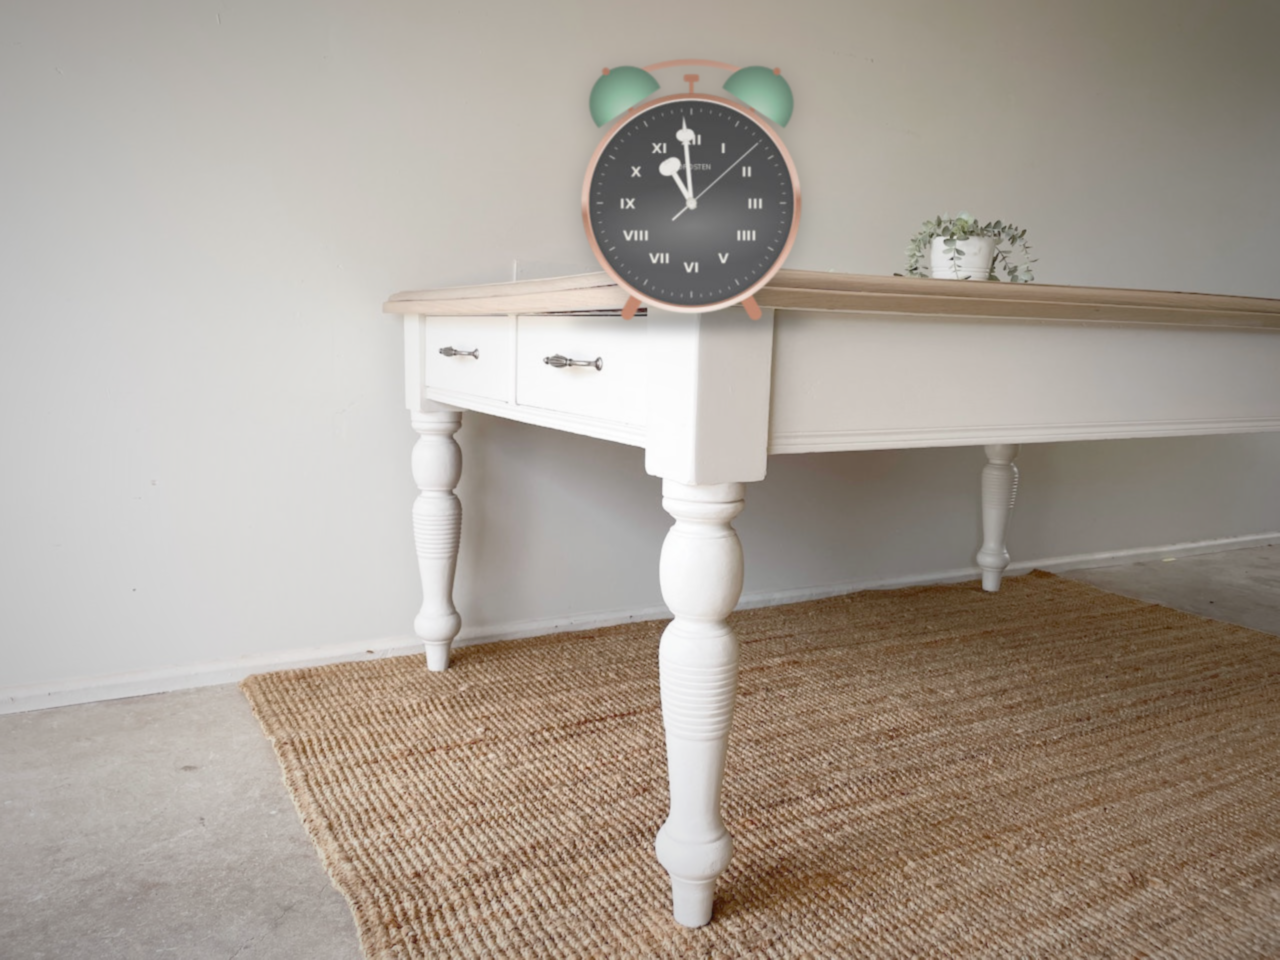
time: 10:59:08
